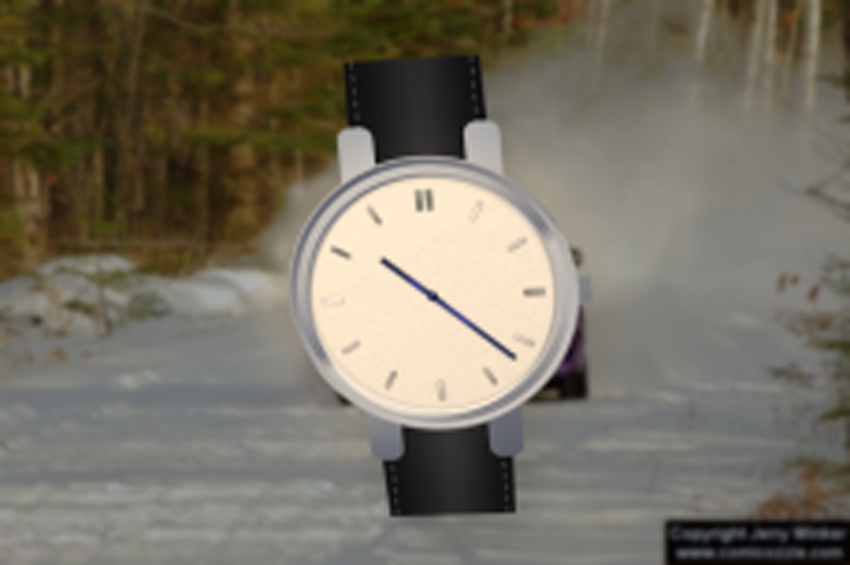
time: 10:22
